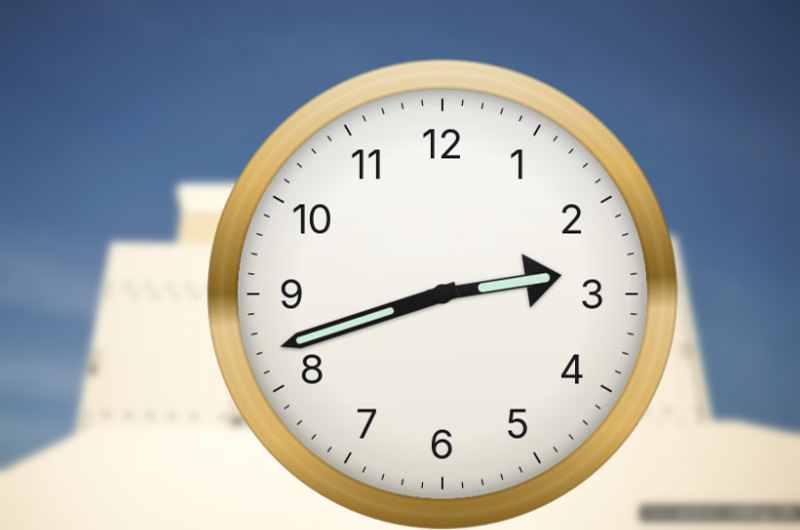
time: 2:42
